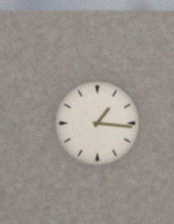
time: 1:16
